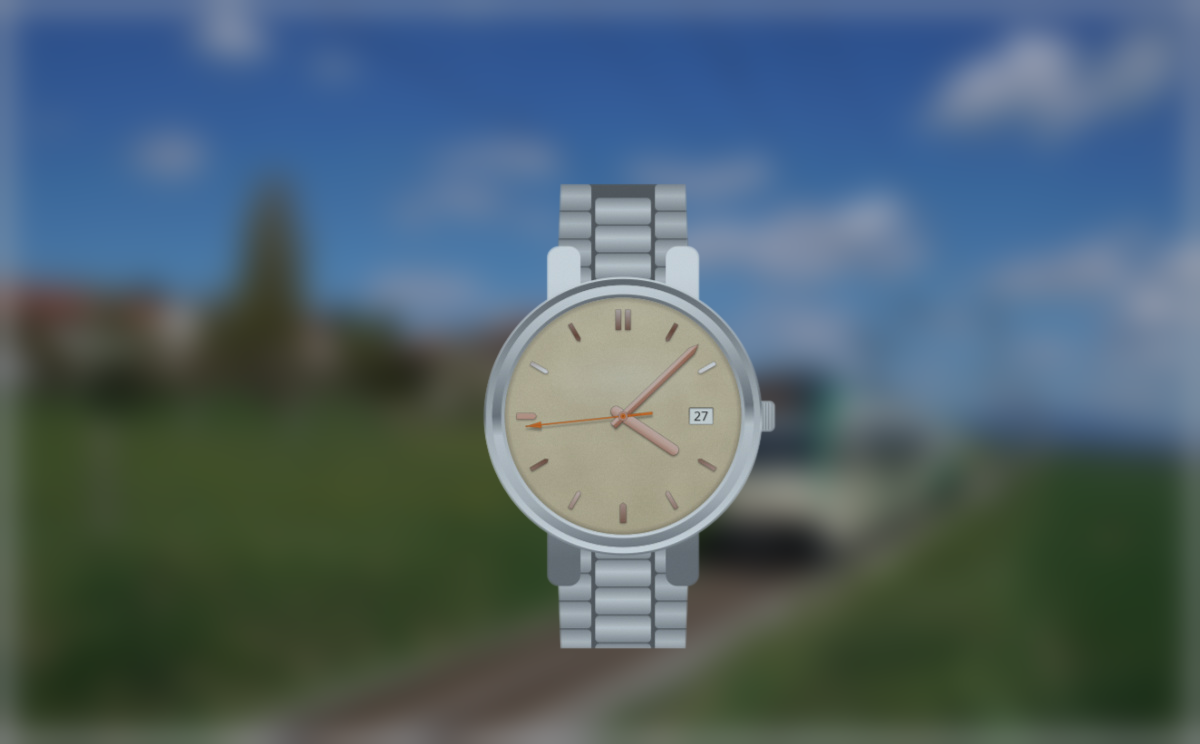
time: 4:07:44
